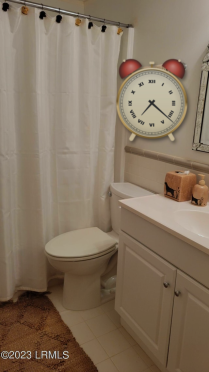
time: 7:22
